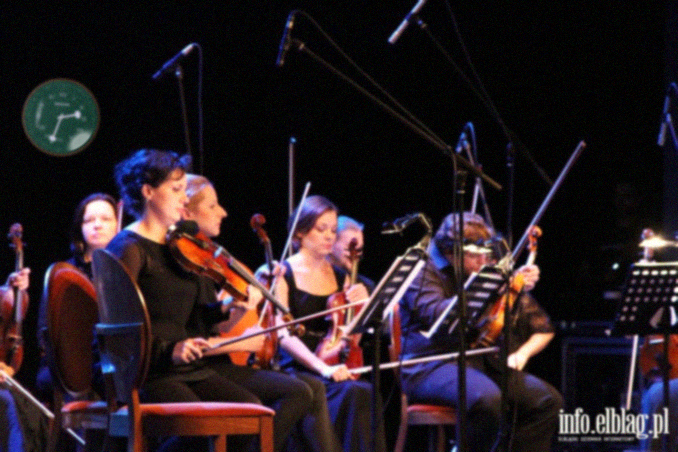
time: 2:33
